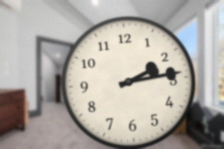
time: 2:14
